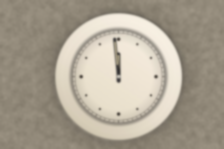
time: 11:59
